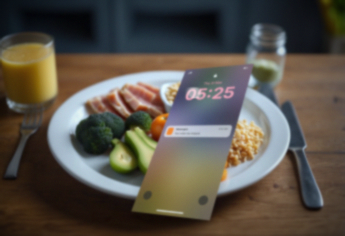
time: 5:25
